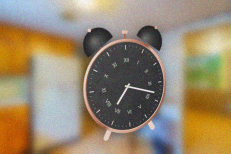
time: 7:18
